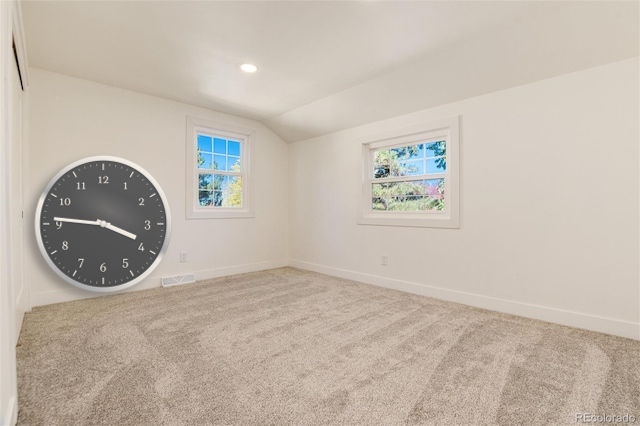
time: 3:46
